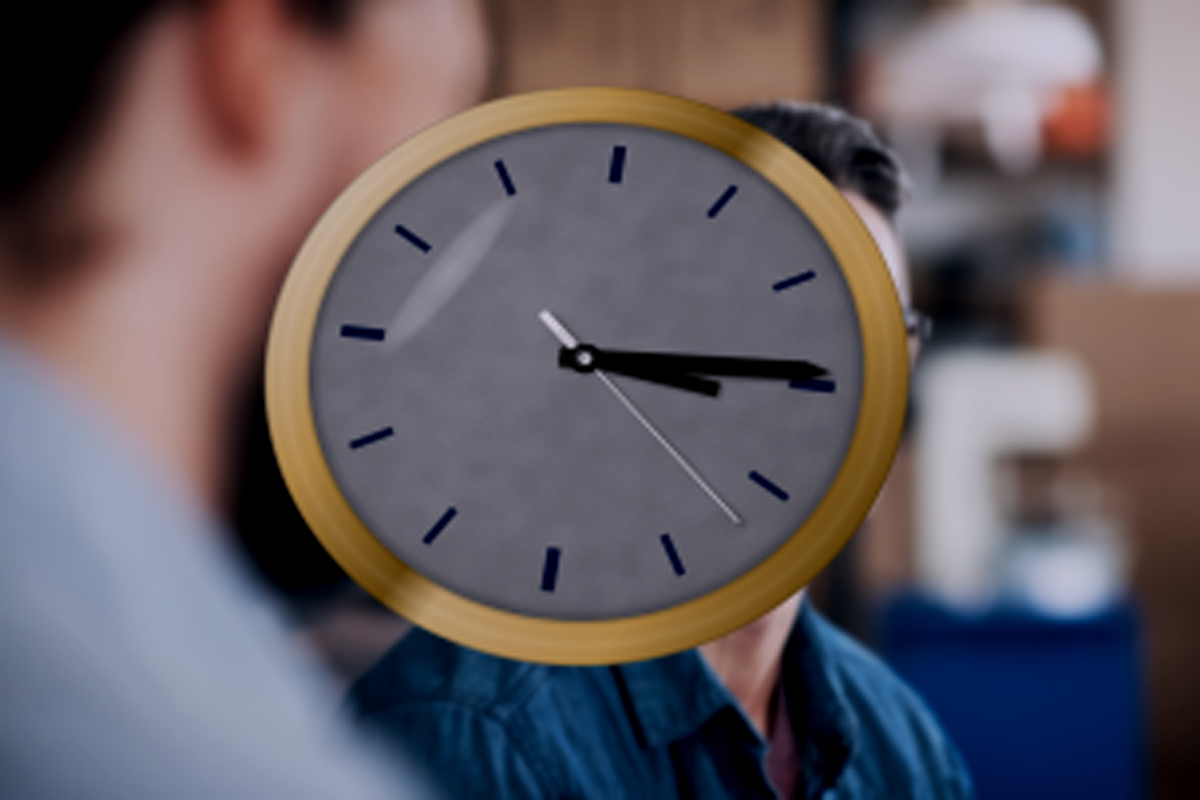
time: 3:14:22
